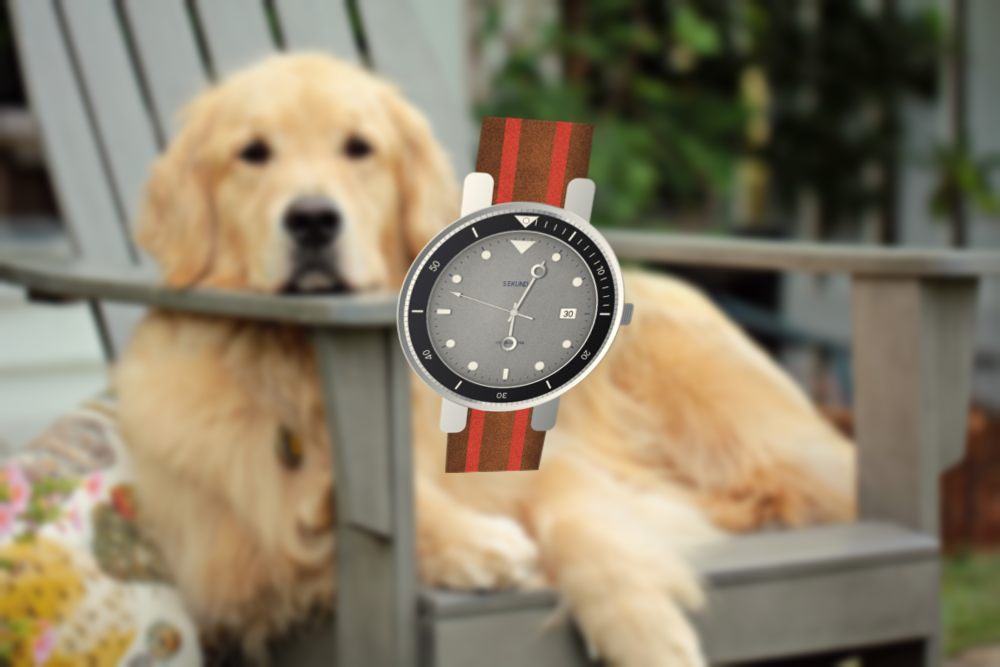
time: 6:03:48
